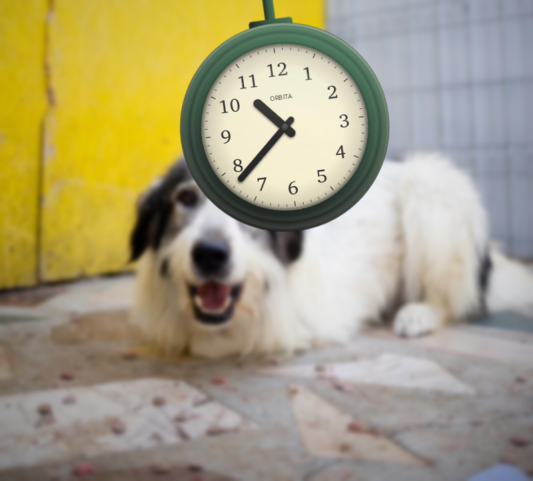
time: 10:38
